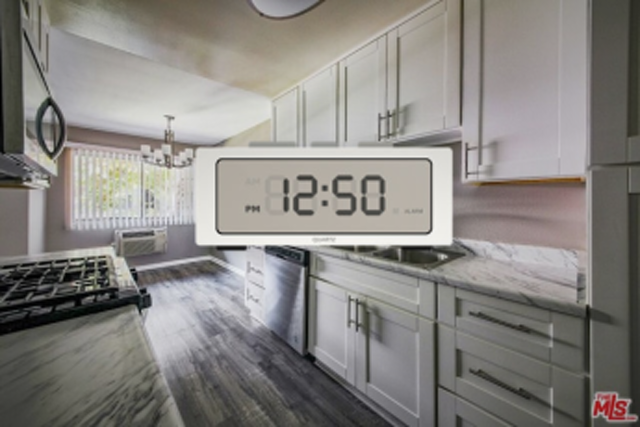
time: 12:50
